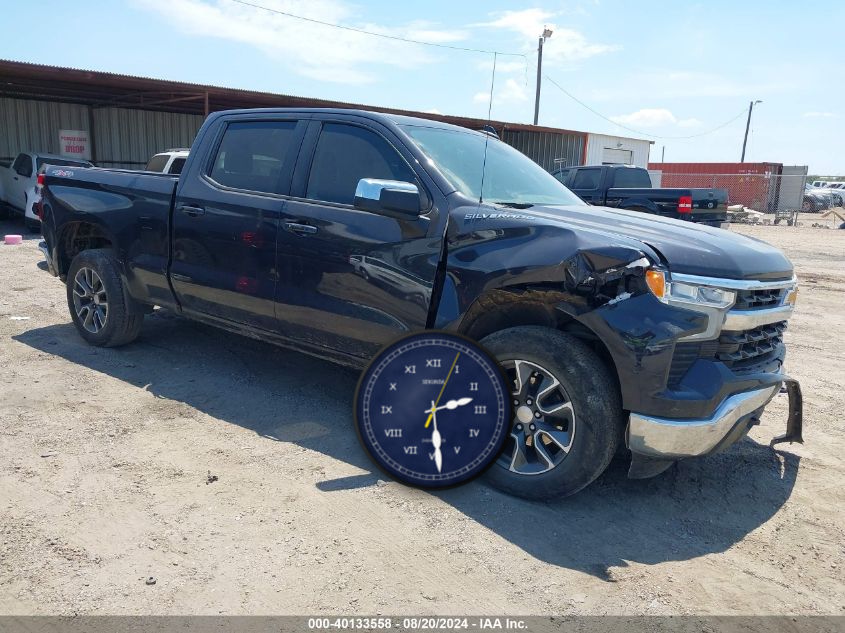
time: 2:29:04
